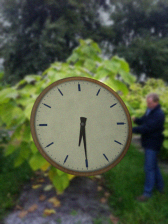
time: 6:30
